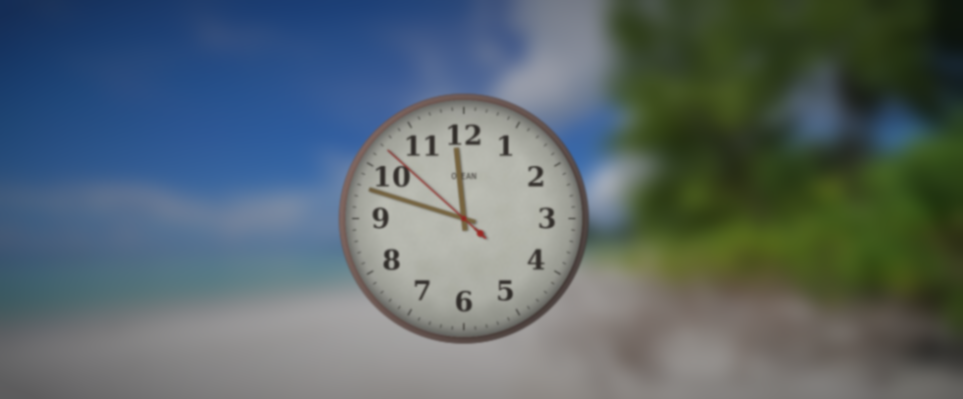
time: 11:47:52
